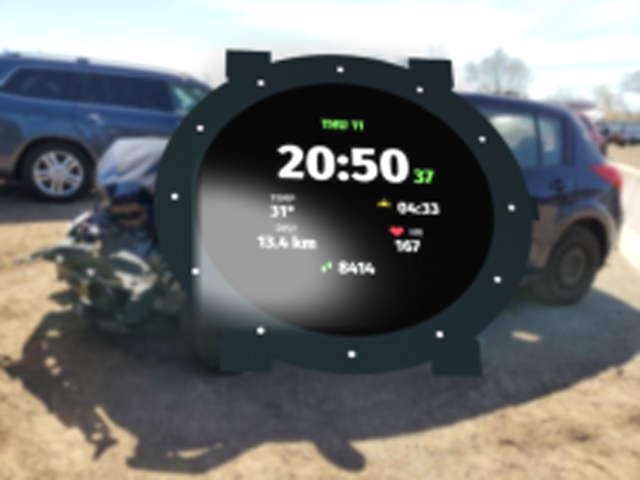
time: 20:50:37
